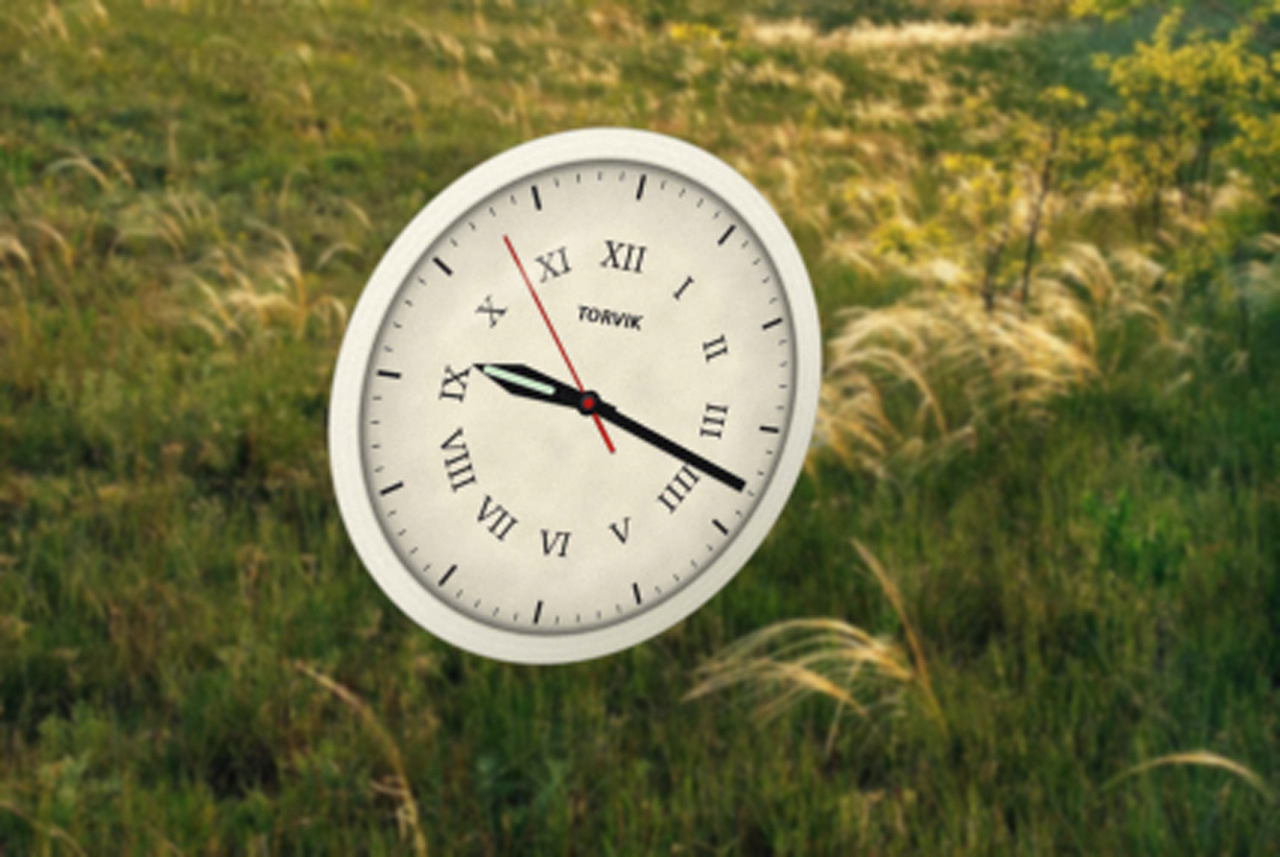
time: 9:17:53
